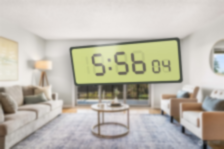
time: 5:56:04
